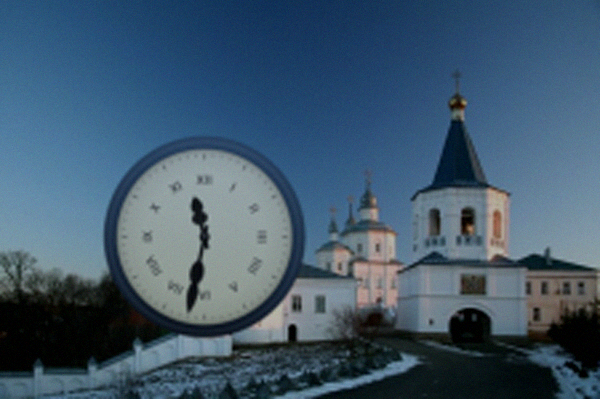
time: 11:32
